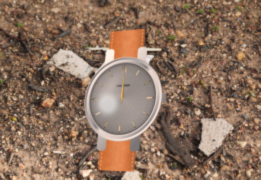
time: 12:00
